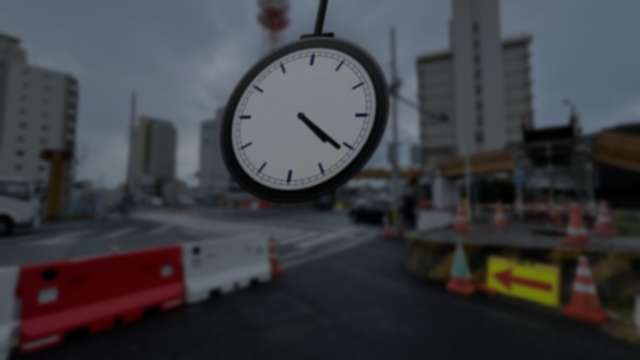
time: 4:21
